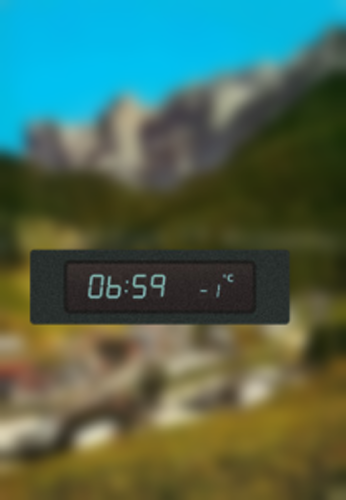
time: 6:59
